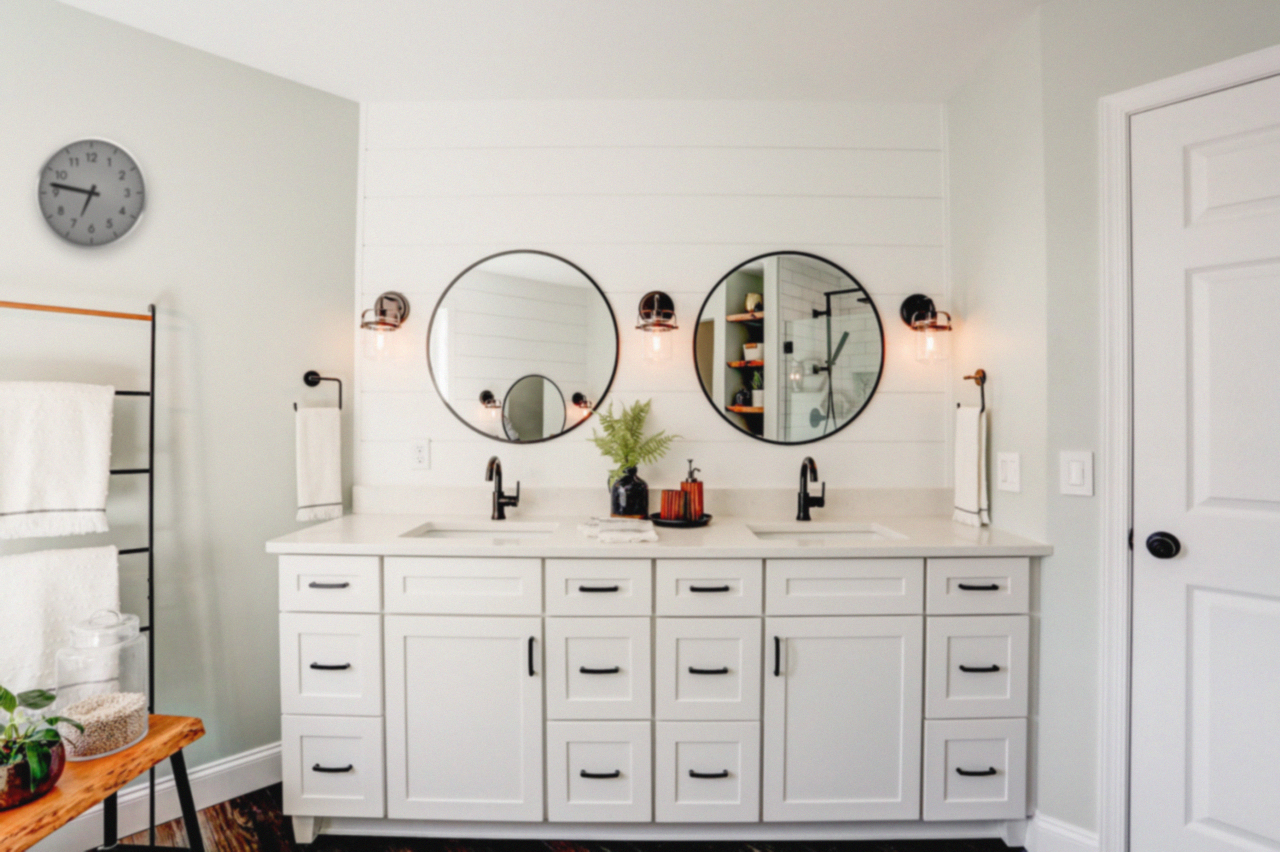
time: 6:47
